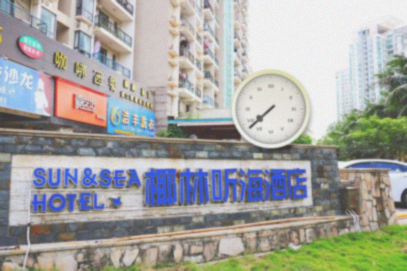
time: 7:38
